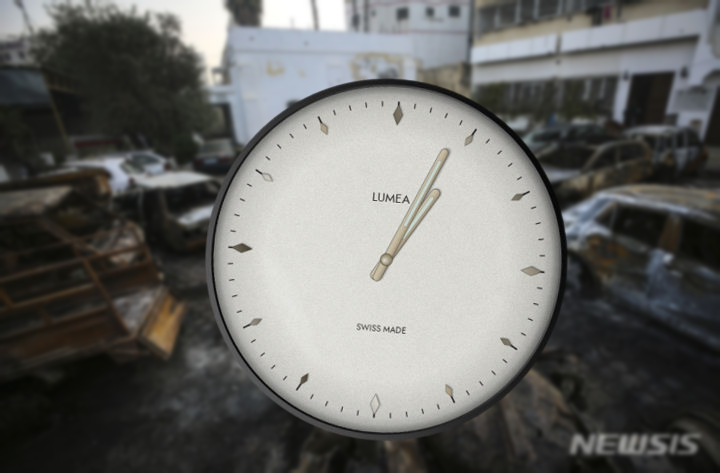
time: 1:04
